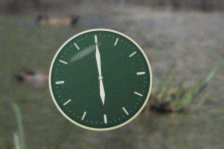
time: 6:00
